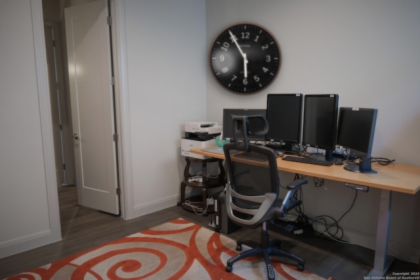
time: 5:55
